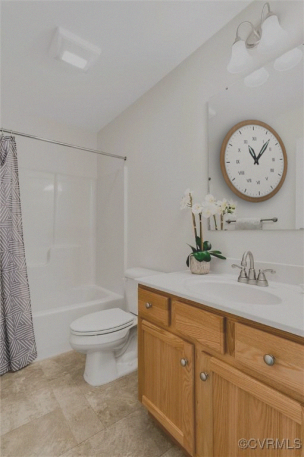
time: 11:07
